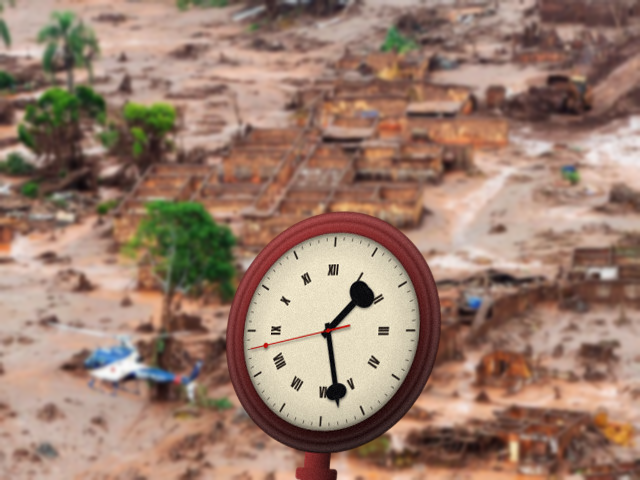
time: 1:27:43
